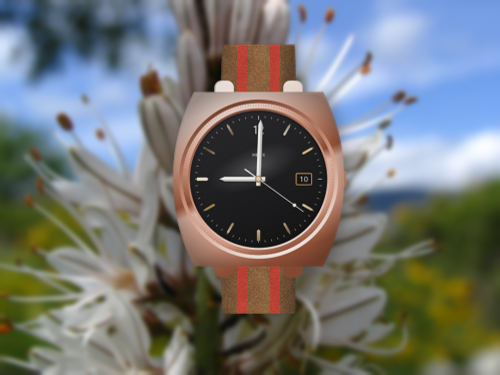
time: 9:00:21
